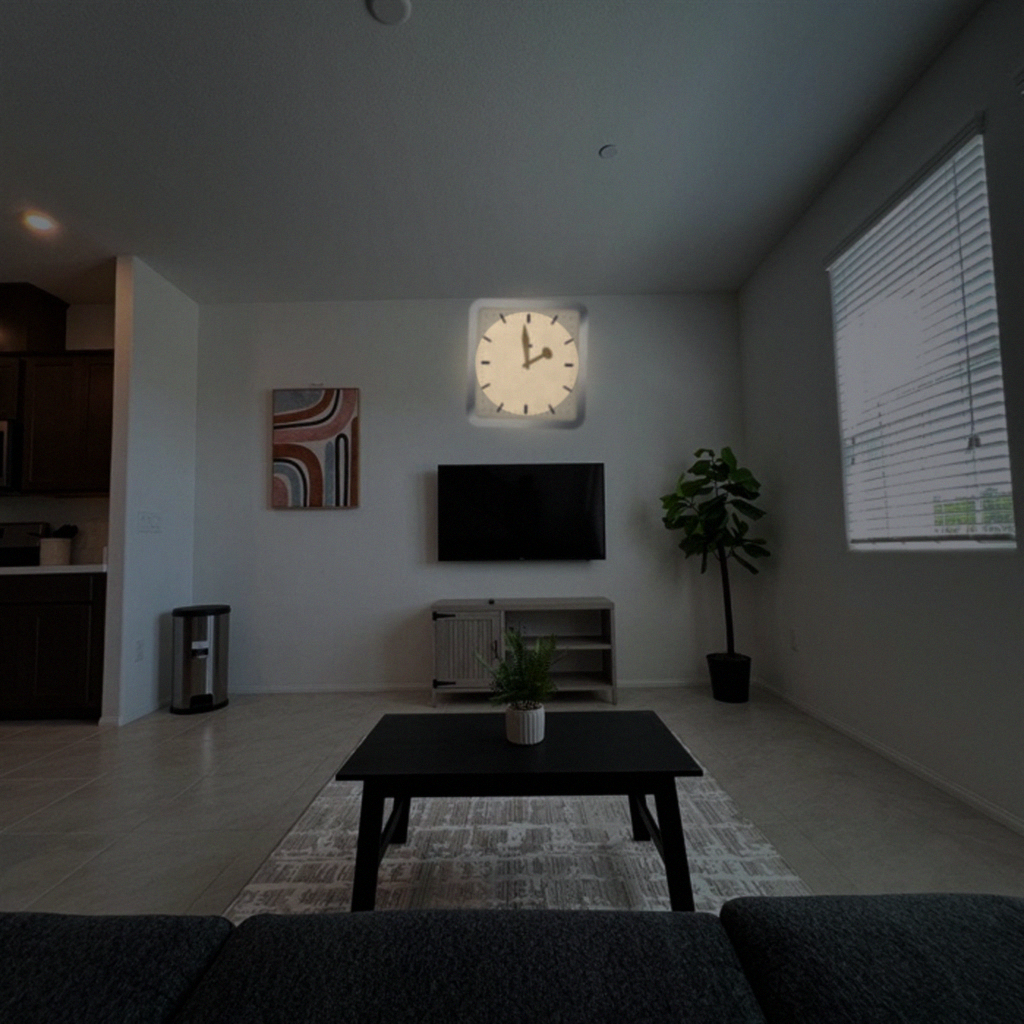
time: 1:59
